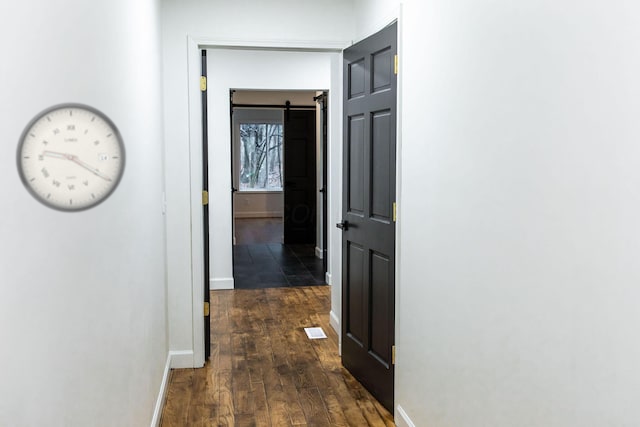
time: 9:20
